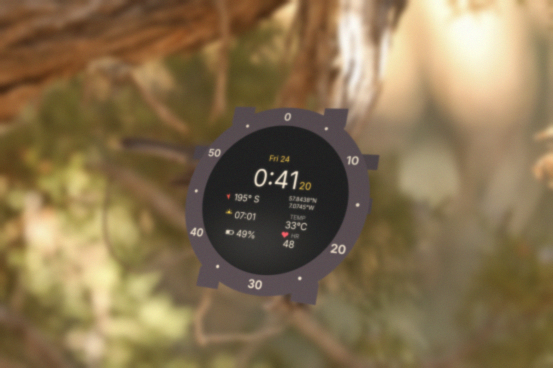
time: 0:41:20
